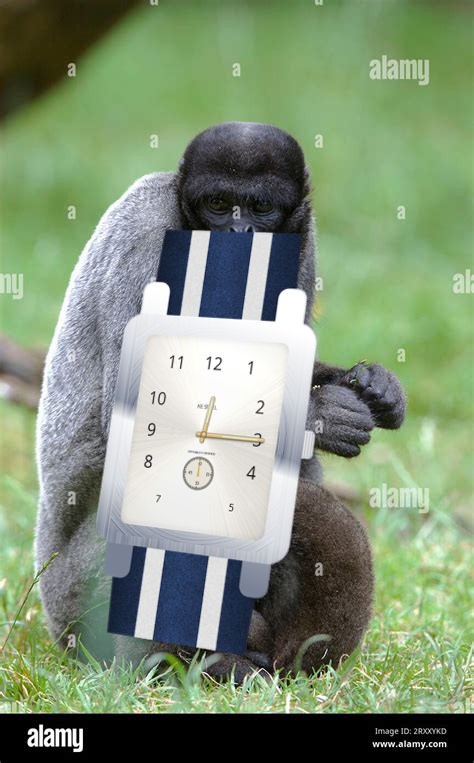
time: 12:15
